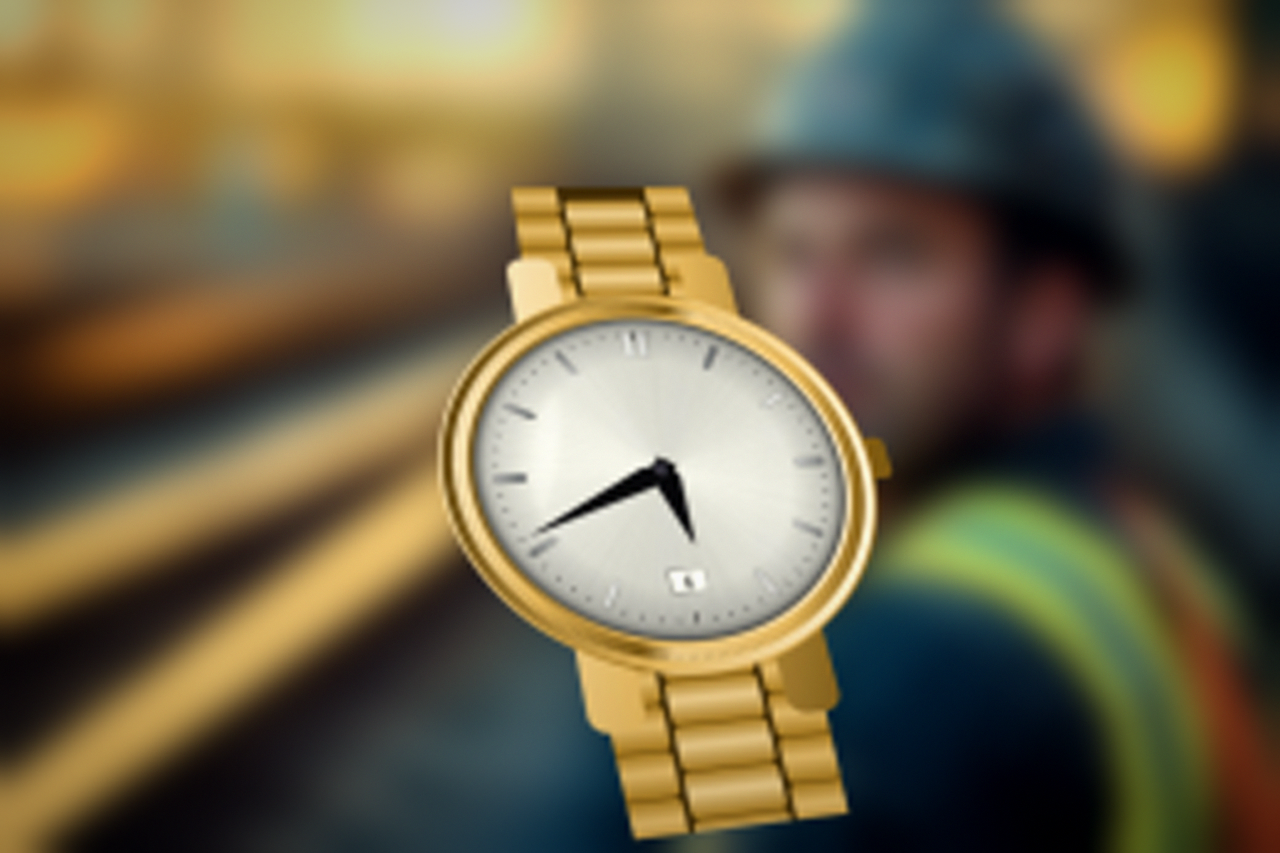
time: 5:41
